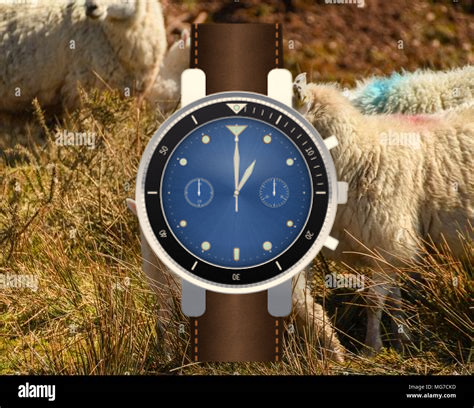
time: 1:00
